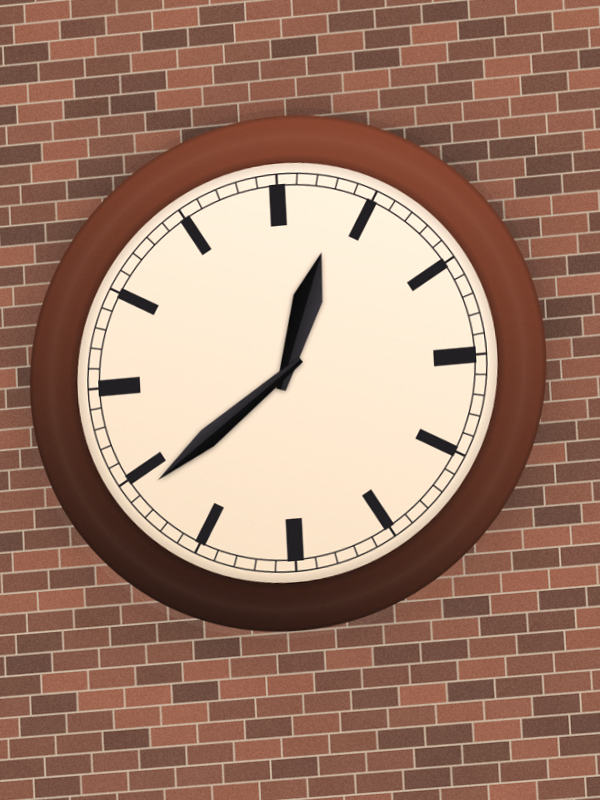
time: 12:39
